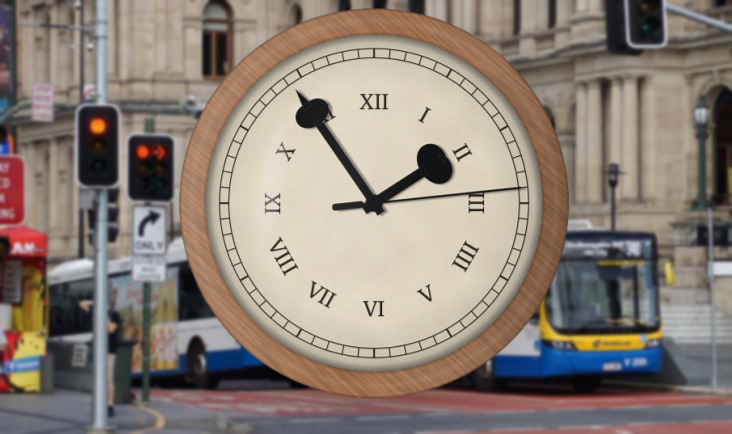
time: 1:54:14
